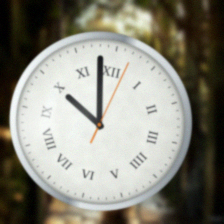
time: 9:58:02
